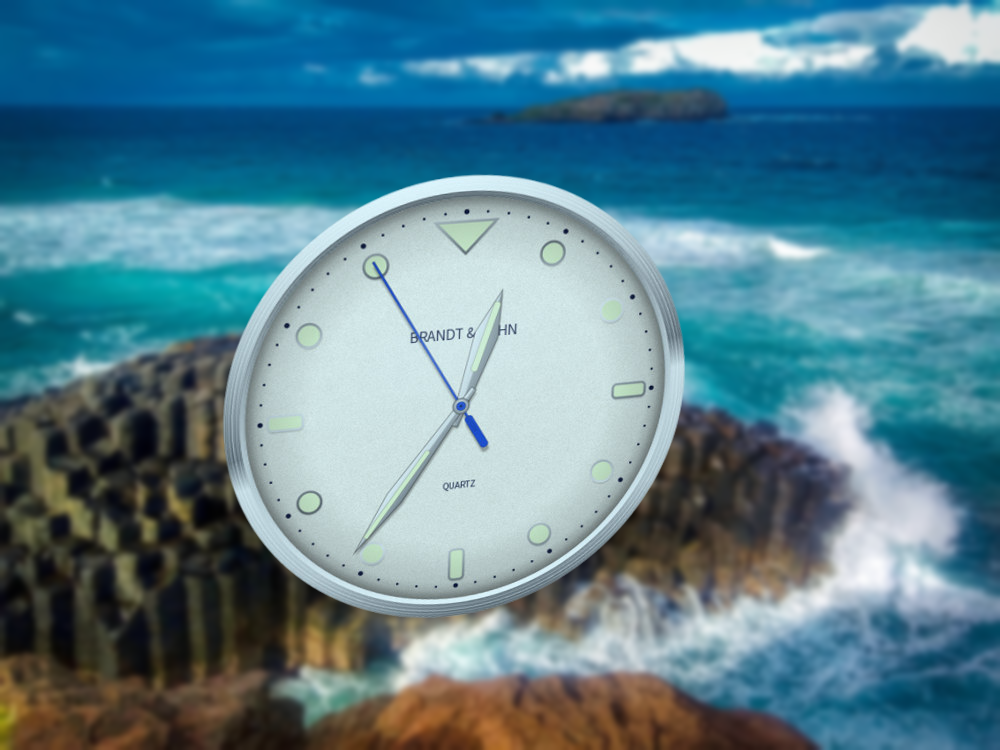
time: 12:35:55
